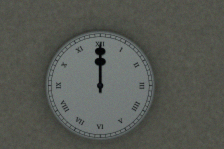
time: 12:00
